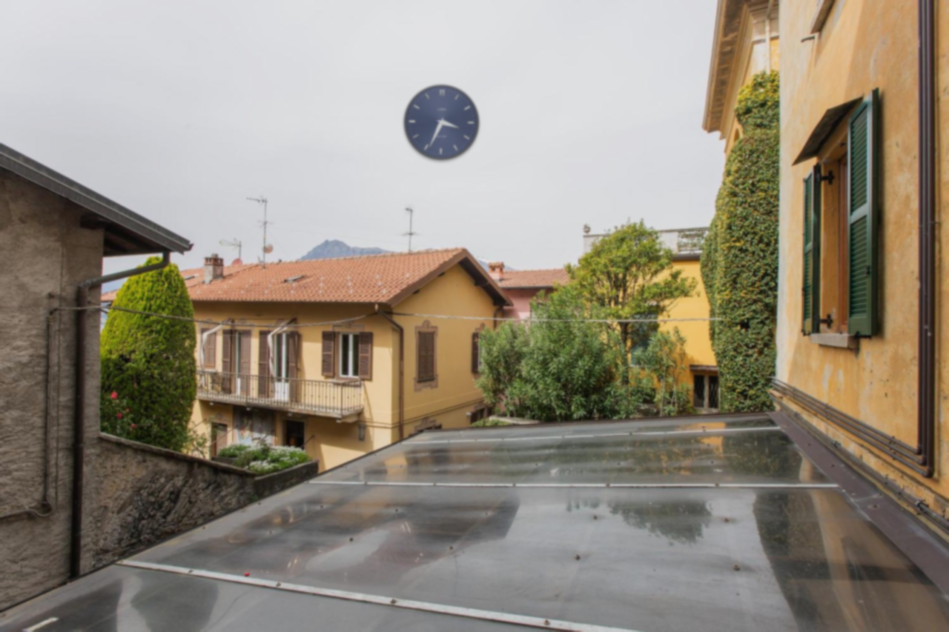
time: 3:34
